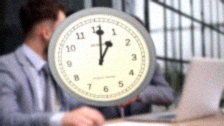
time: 1:01
